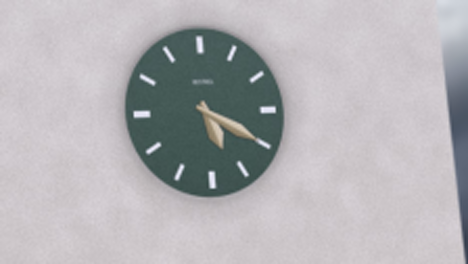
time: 5:20
